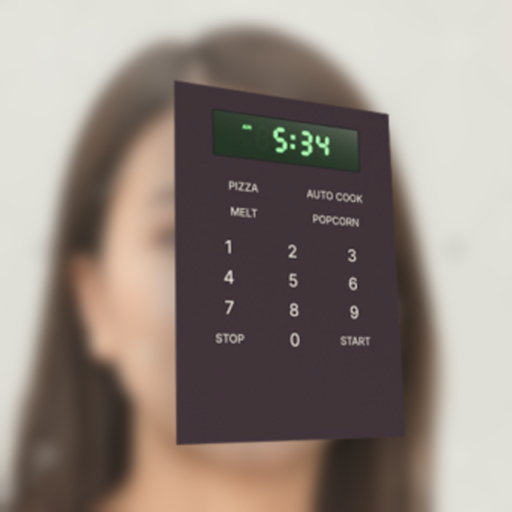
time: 5:34
